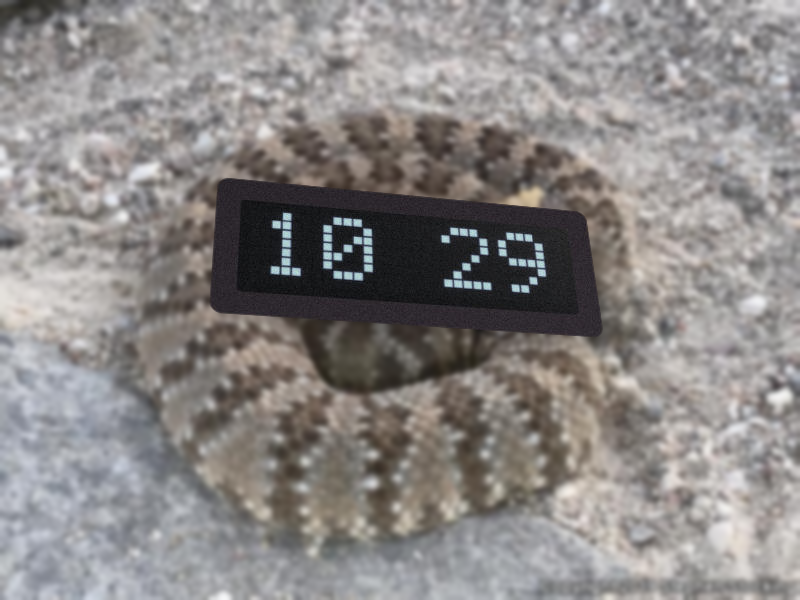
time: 10:29
